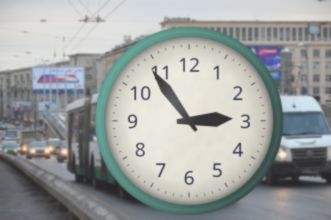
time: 2:54
